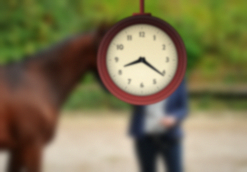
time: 8:21
